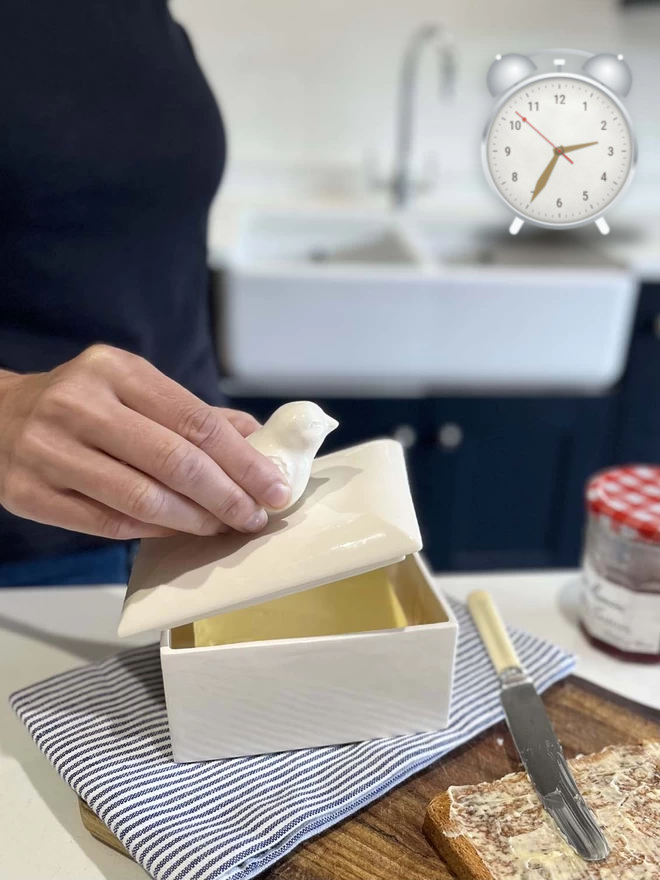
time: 2:34:52
